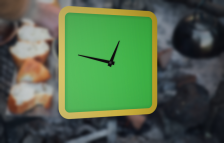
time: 12:47
